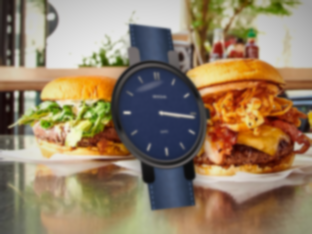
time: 3:16
